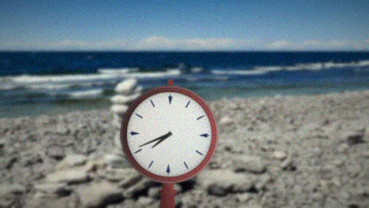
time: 7:41
